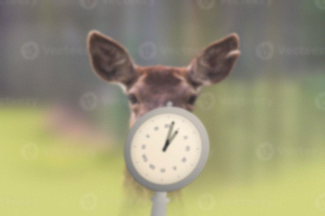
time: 1:02
